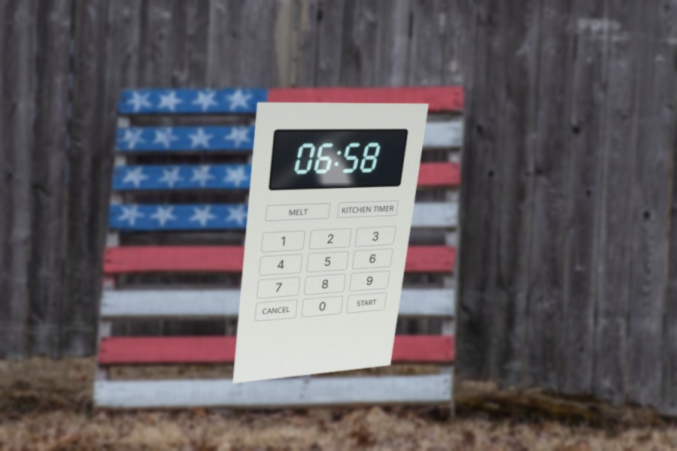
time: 6:58
